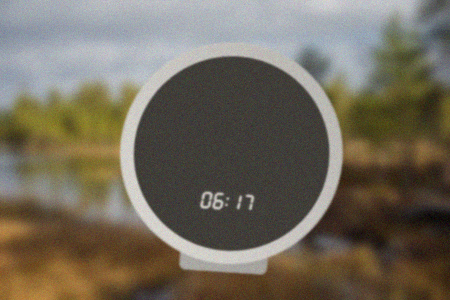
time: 6:17
